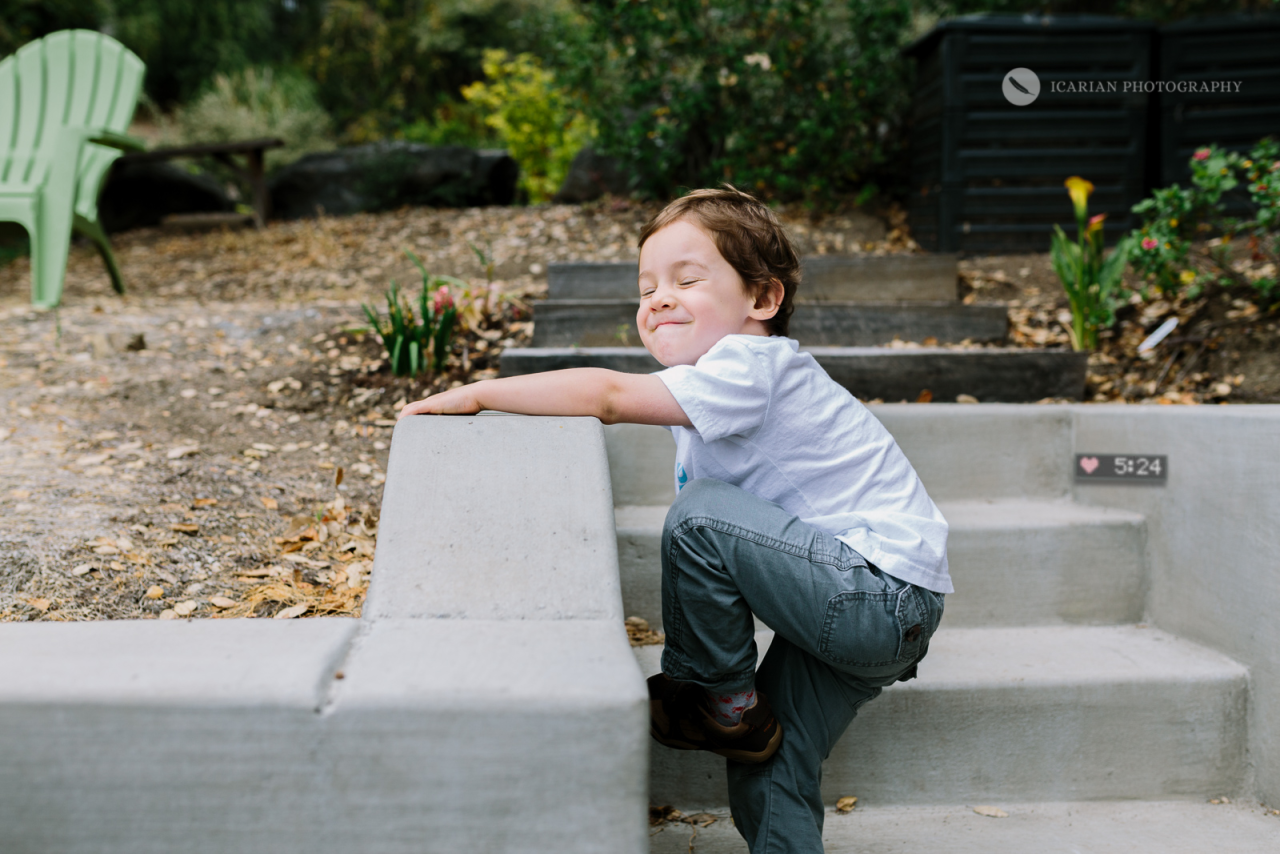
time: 5:24
